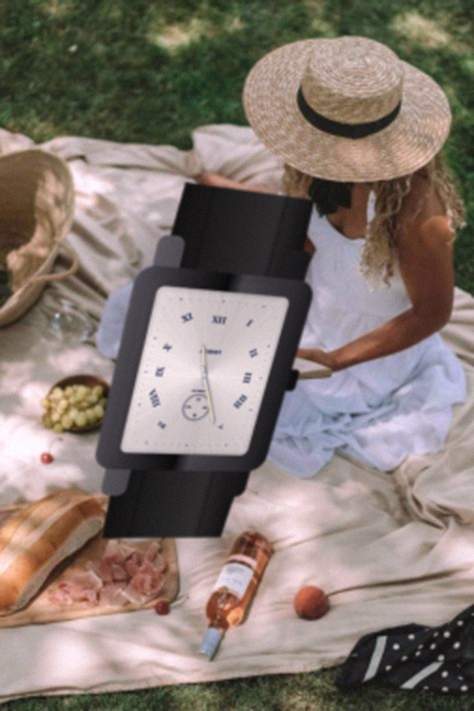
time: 11:26
